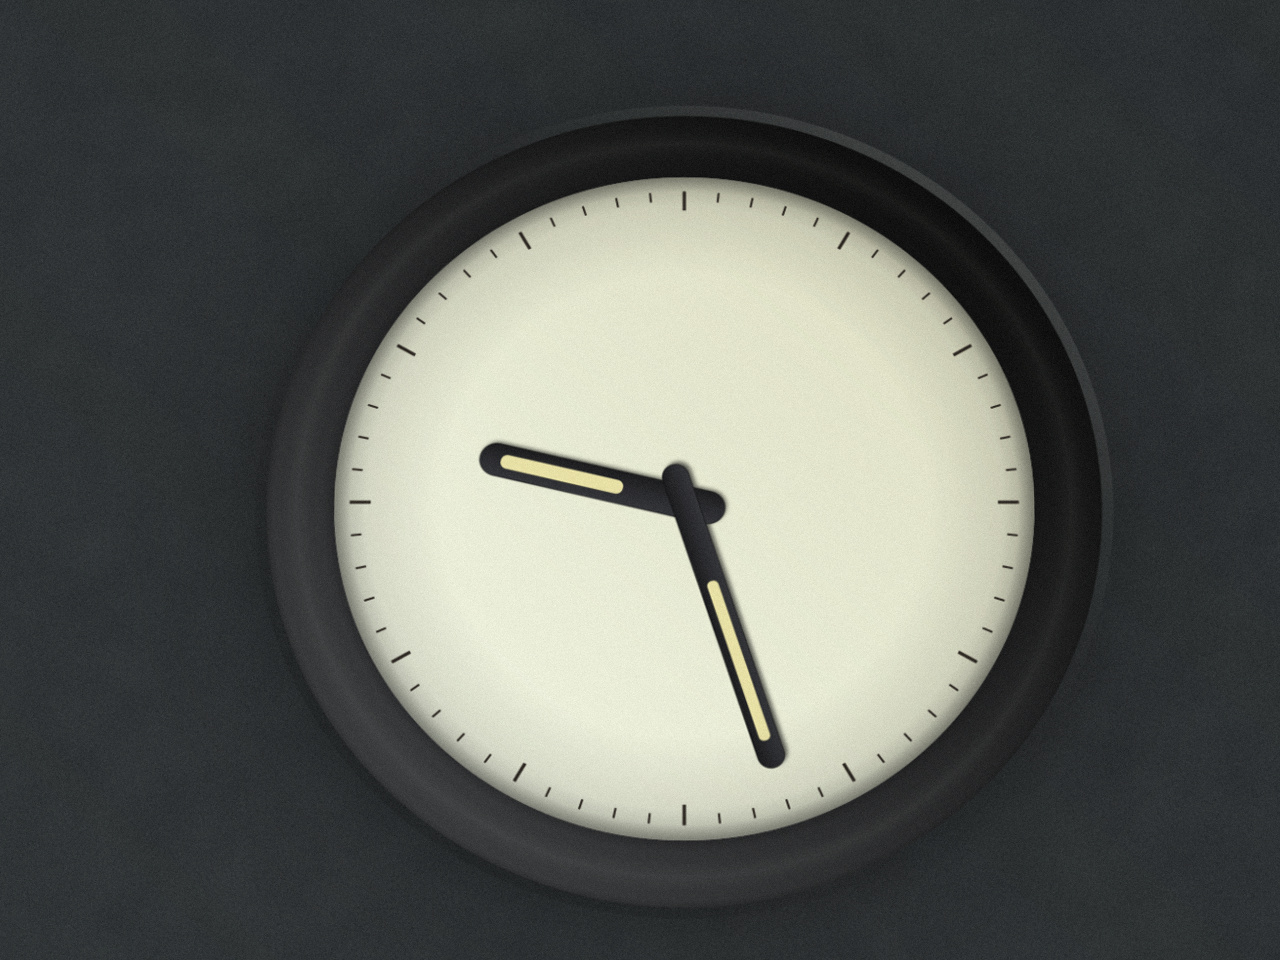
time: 9:27
